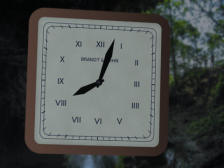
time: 8:03
